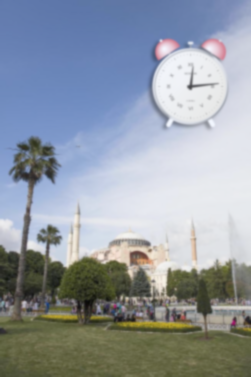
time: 12:14
